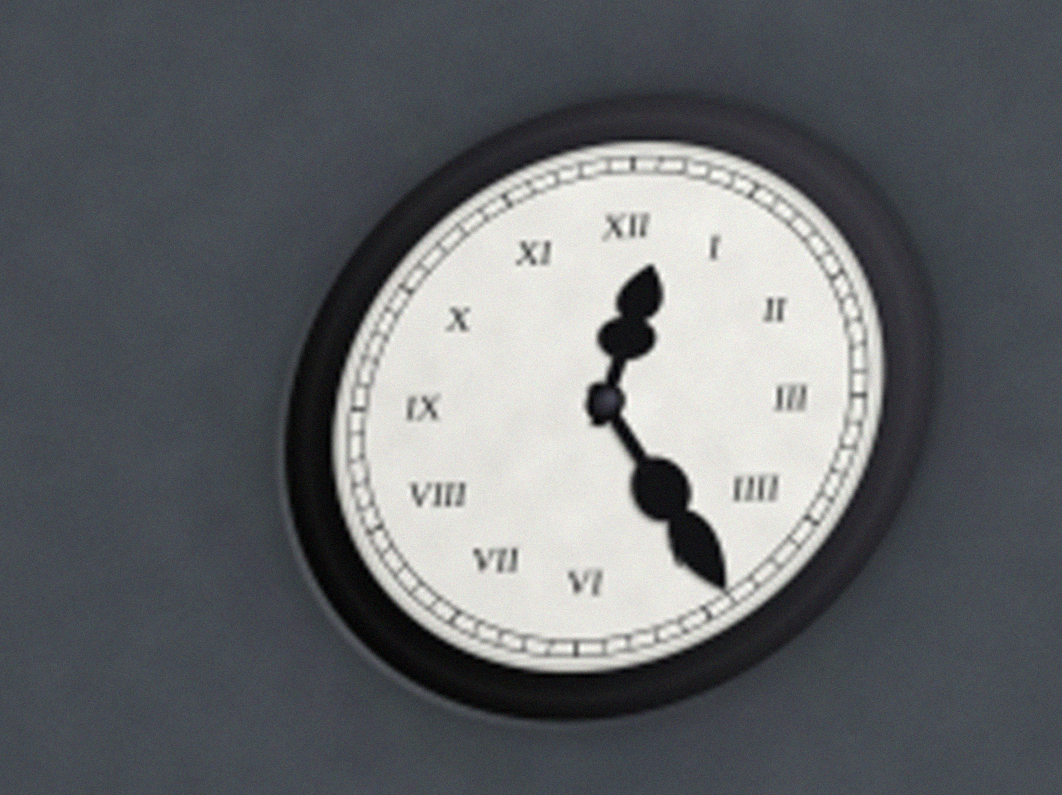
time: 12:24
